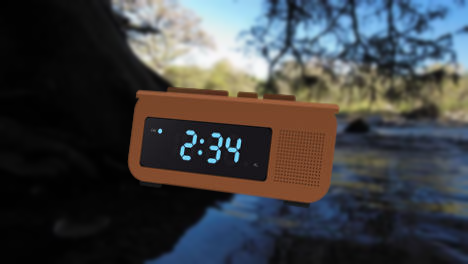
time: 2:34
